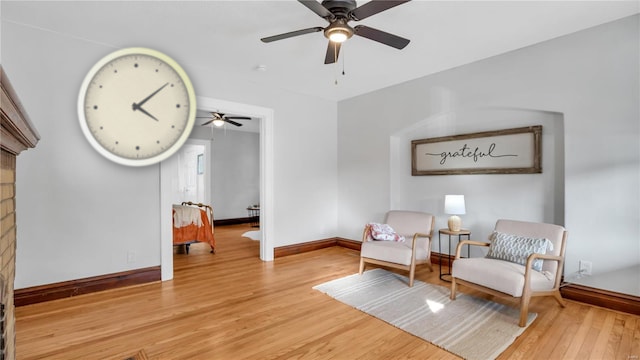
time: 4:09
